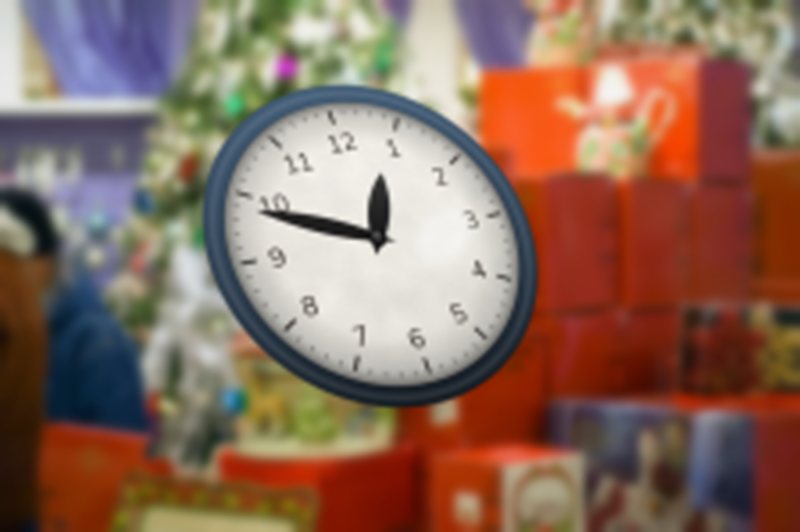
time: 12:49
